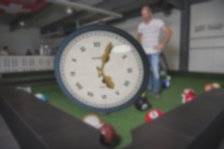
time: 5:04
